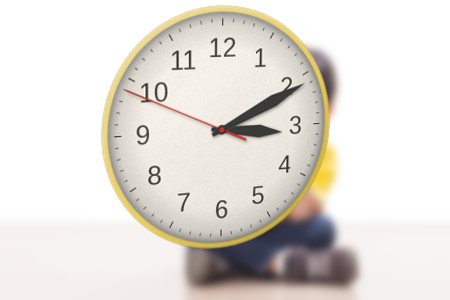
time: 3:10:49
